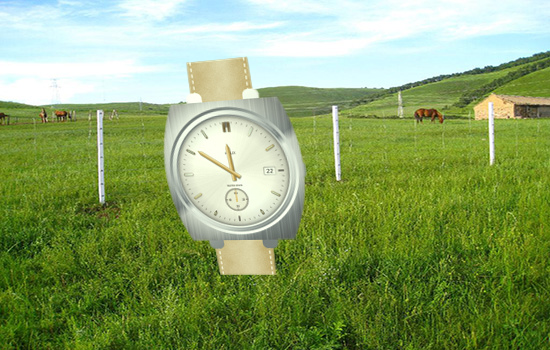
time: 11:51
